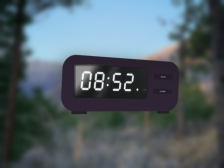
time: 8:52
